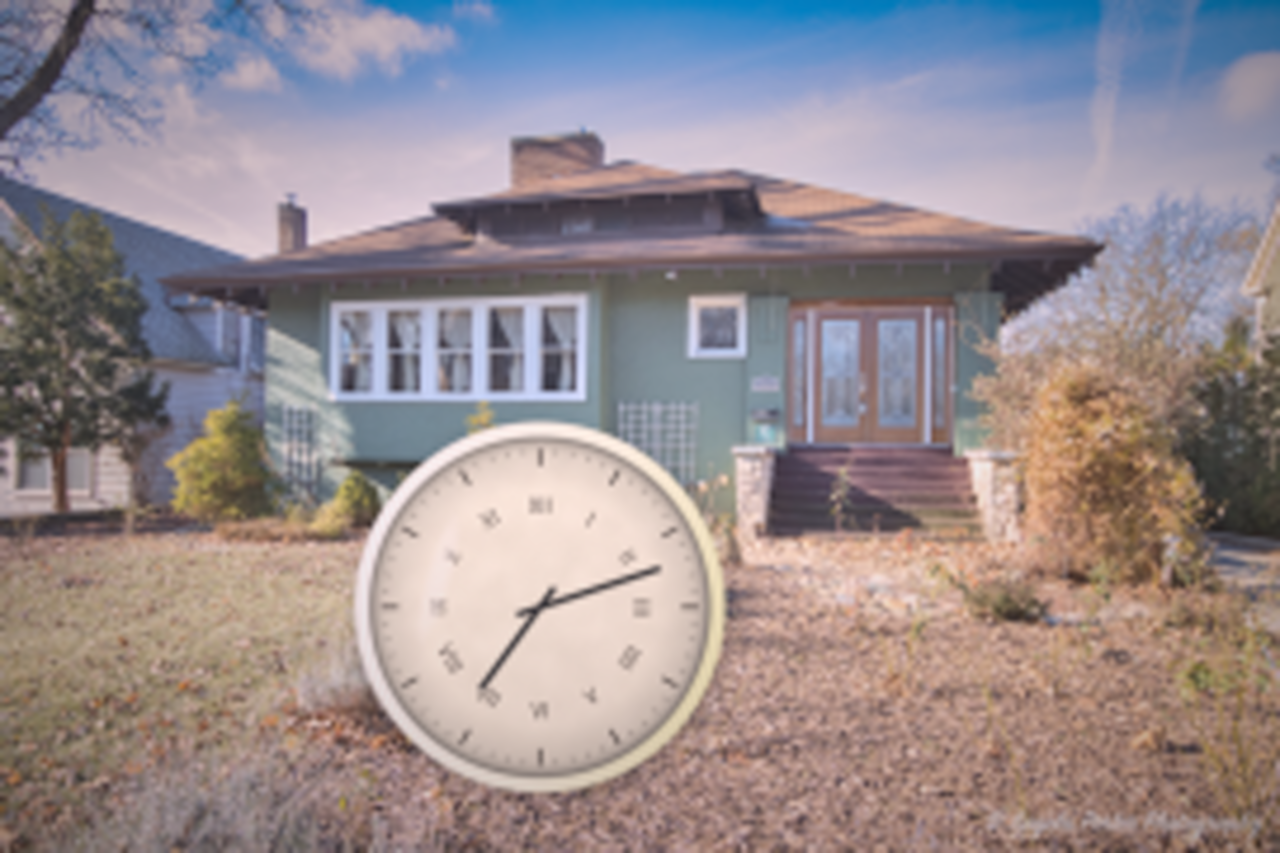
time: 7:12
